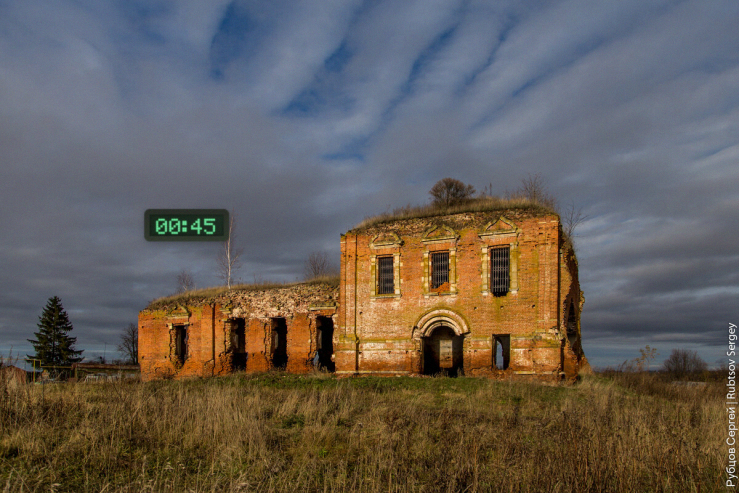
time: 0:45
